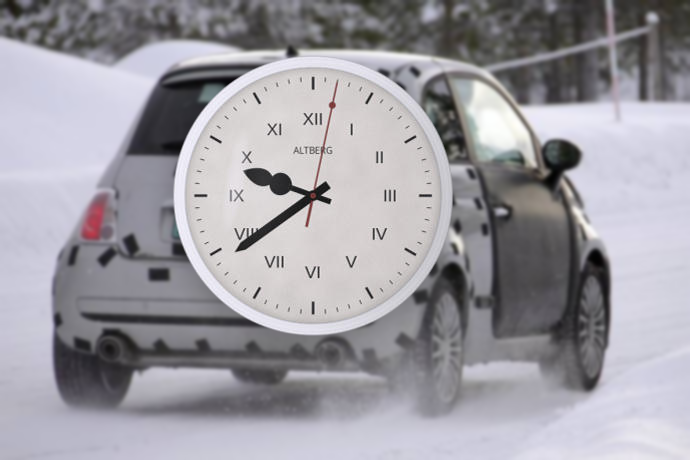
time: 9:39:02
